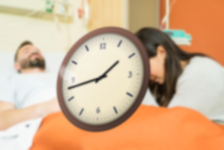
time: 1:43
